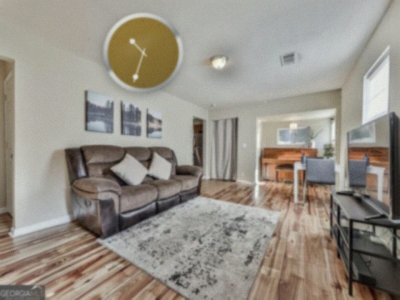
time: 10:33
